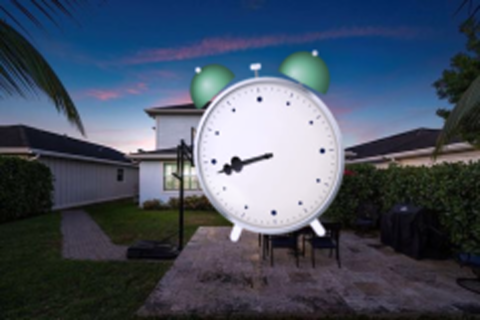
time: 8:43
